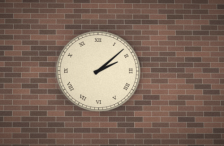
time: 2:08
